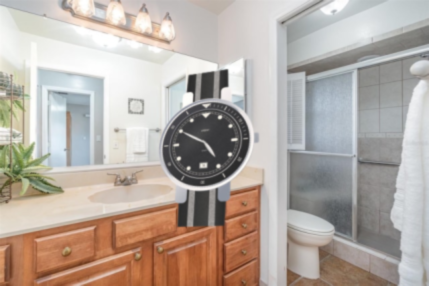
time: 4:50
